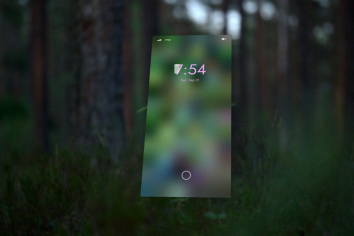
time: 7:54
